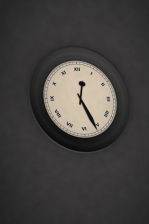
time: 12:26
